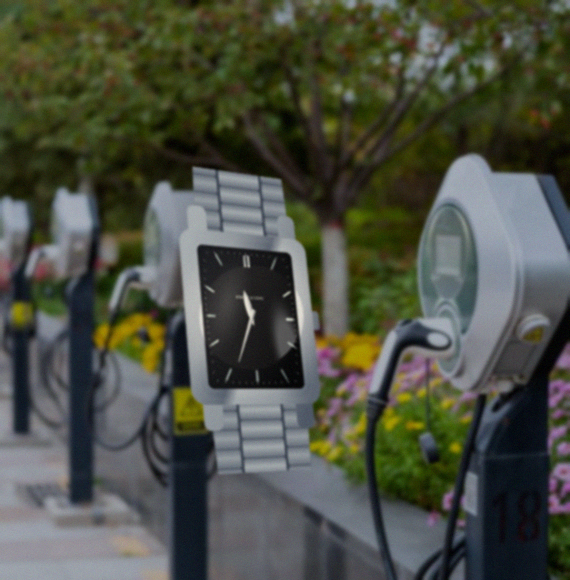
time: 11:34
